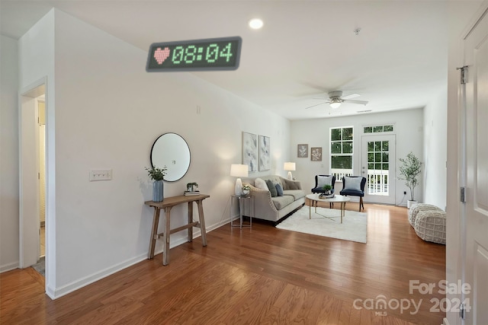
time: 8:04
